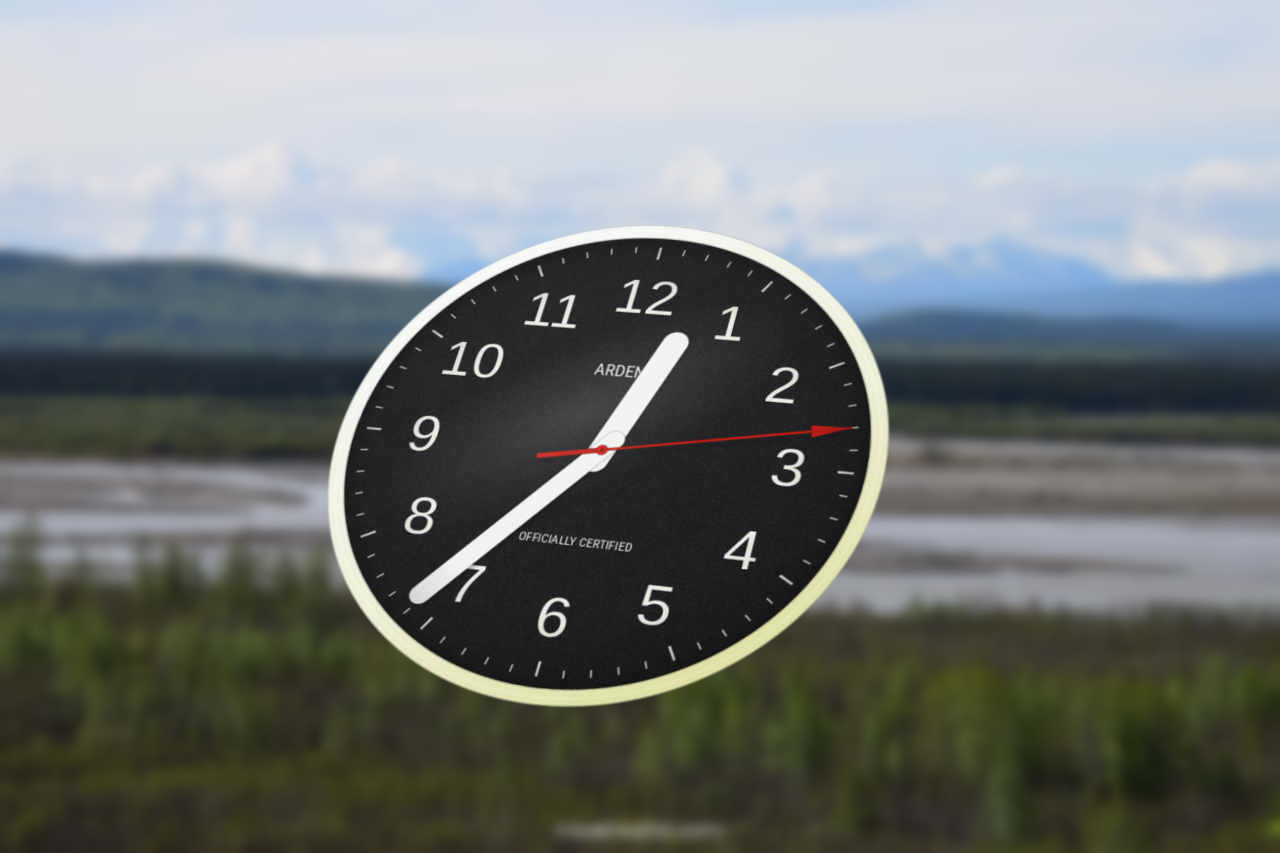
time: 12:36:13
